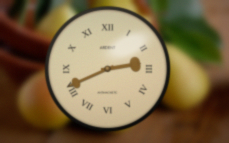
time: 2:41
